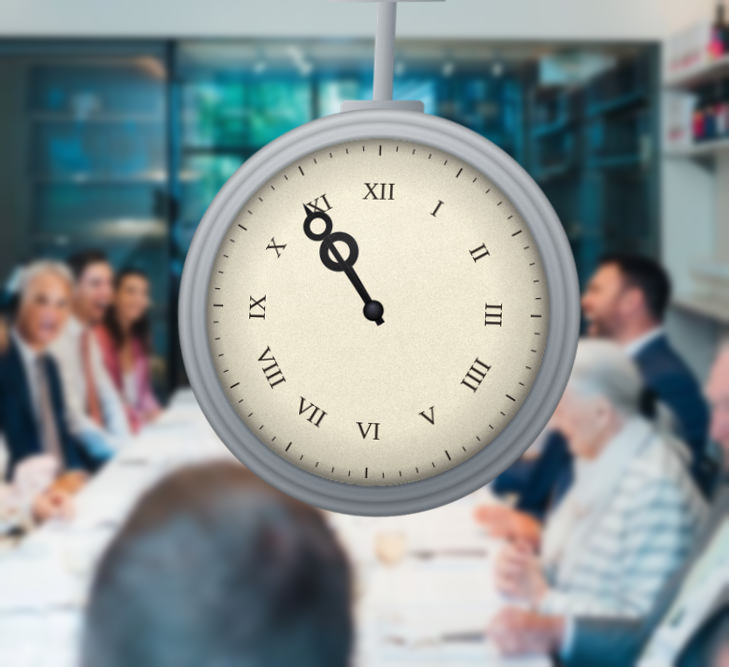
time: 10:54
